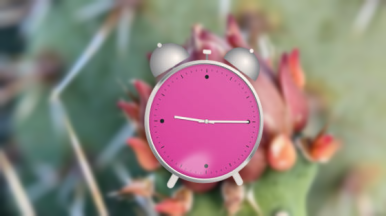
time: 9:15
